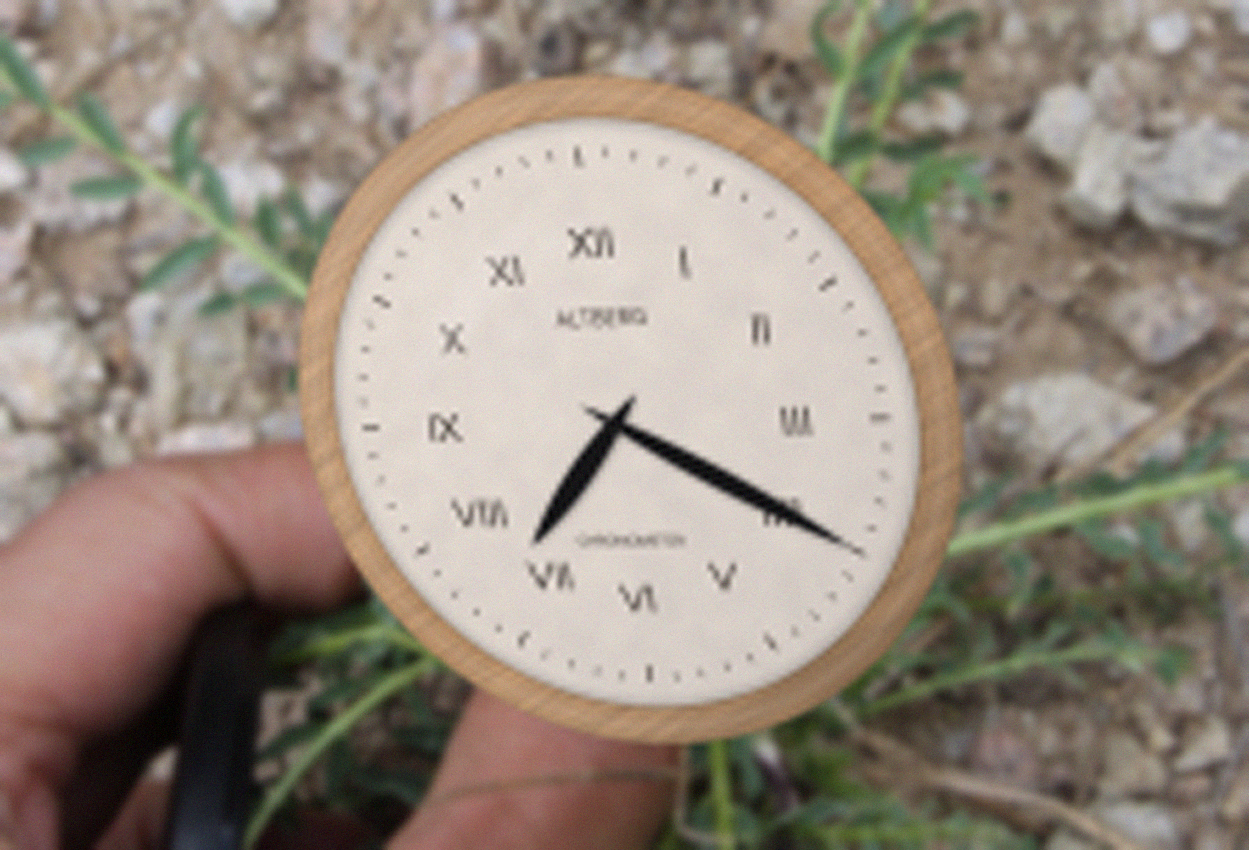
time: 7:20
